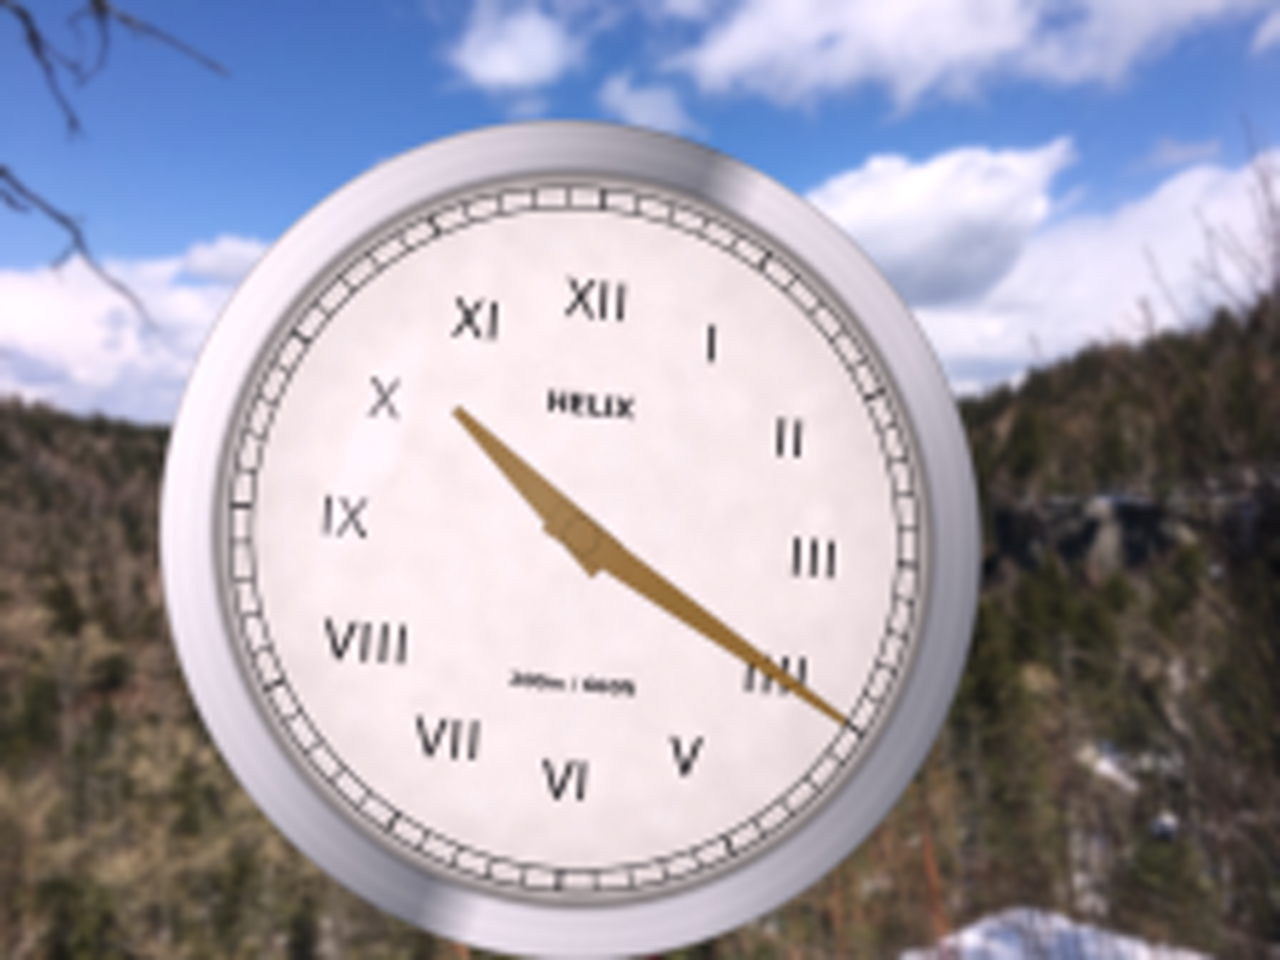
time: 10:20
